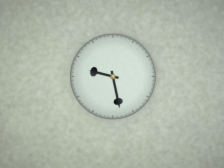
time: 9:28
